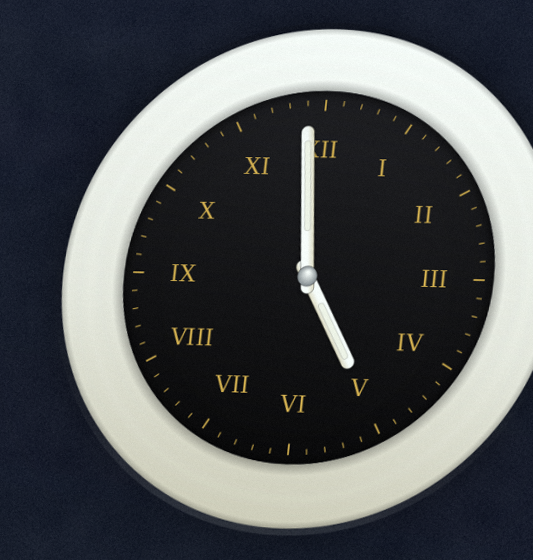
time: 4:59
